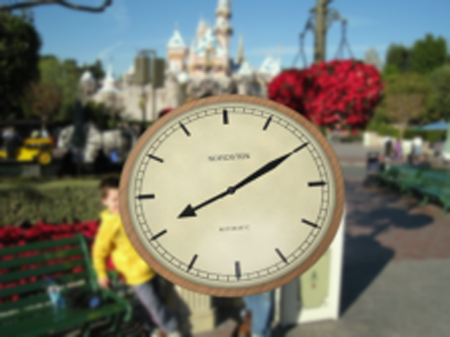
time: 8:10
